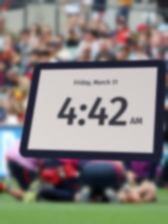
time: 4:42
